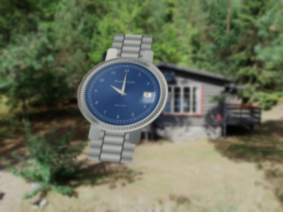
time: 10:00
